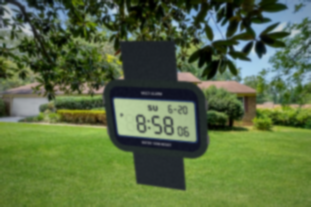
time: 8:58
